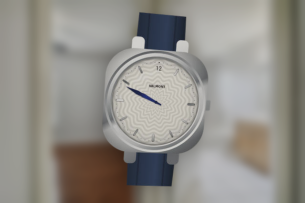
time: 9:49
